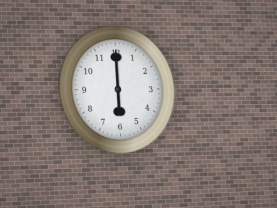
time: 6:00
